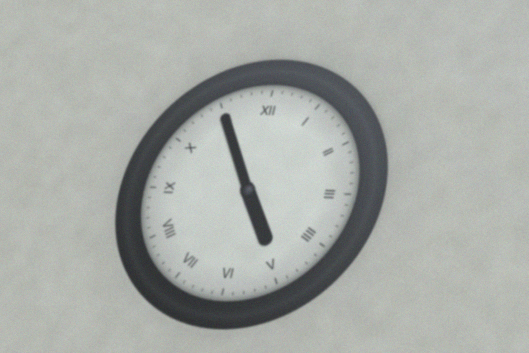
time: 4:55
